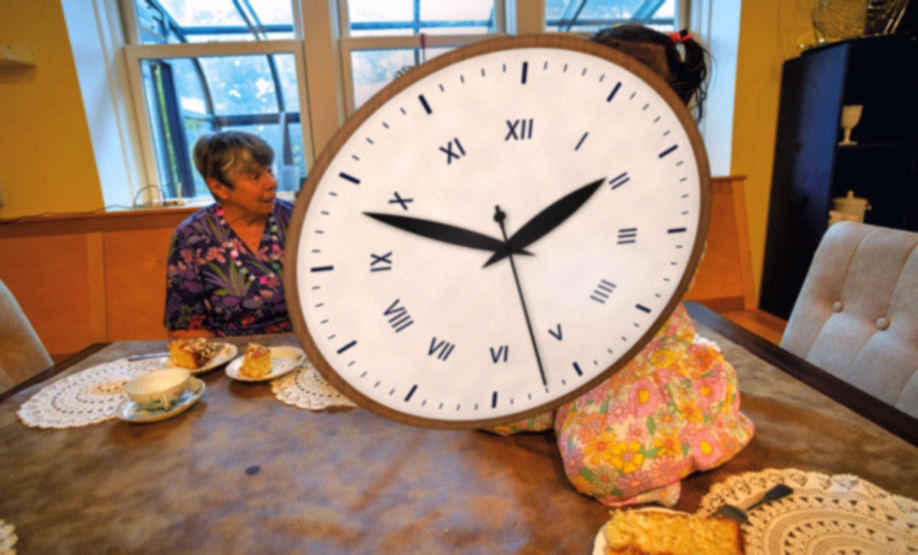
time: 1:48:27
